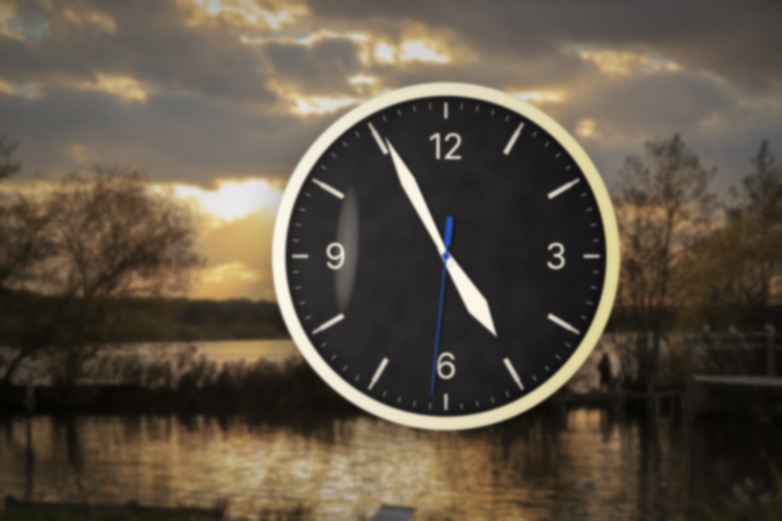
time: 4:55:31
